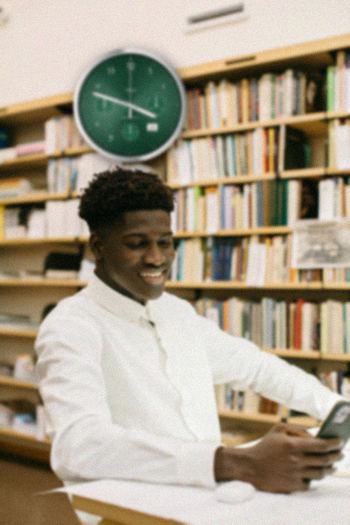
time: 3:48
